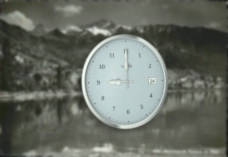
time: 9:00
